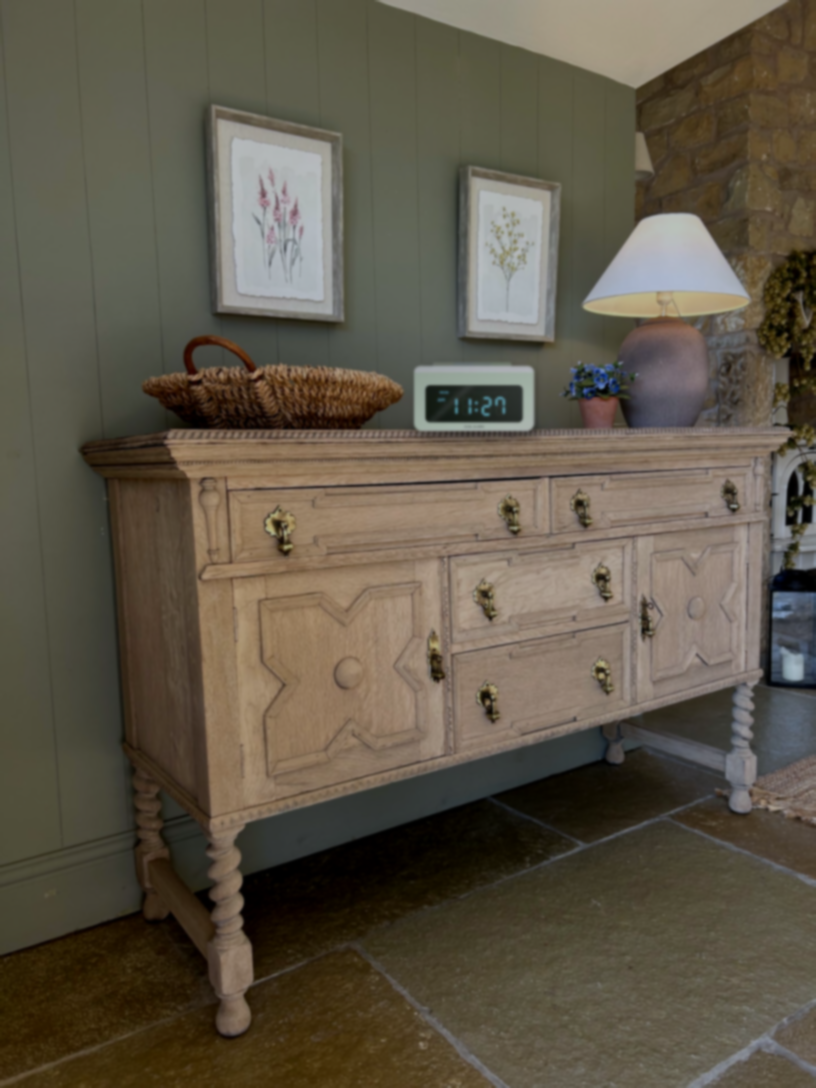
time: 11:27
